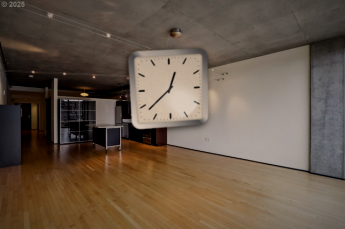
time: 12:38
